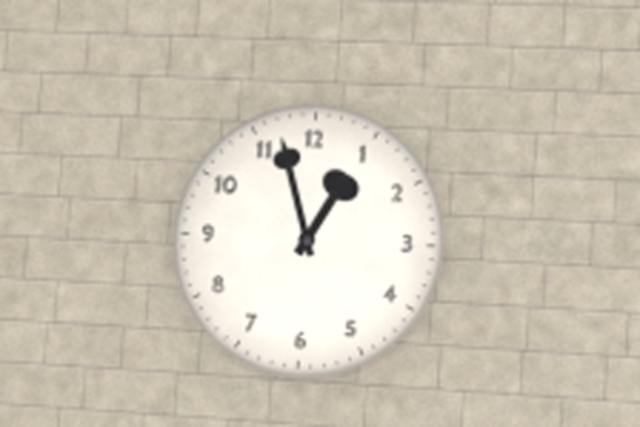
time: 12:57
